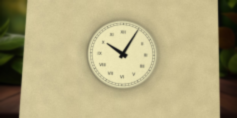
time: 10:05
